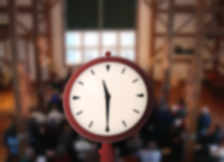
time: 11:30
